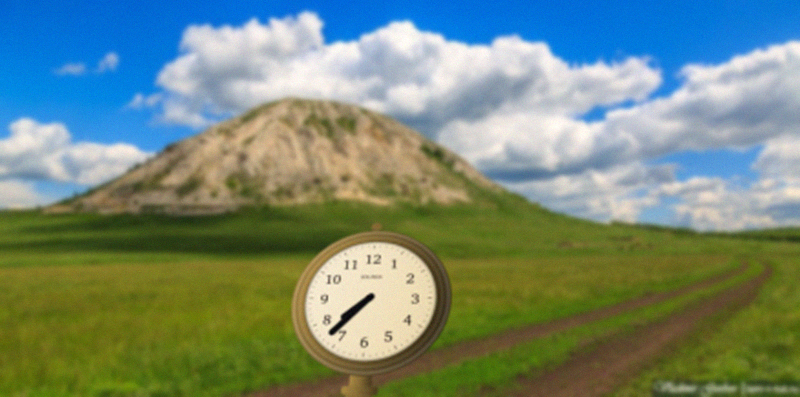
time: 7:37
